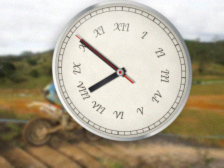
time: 7:50:51
